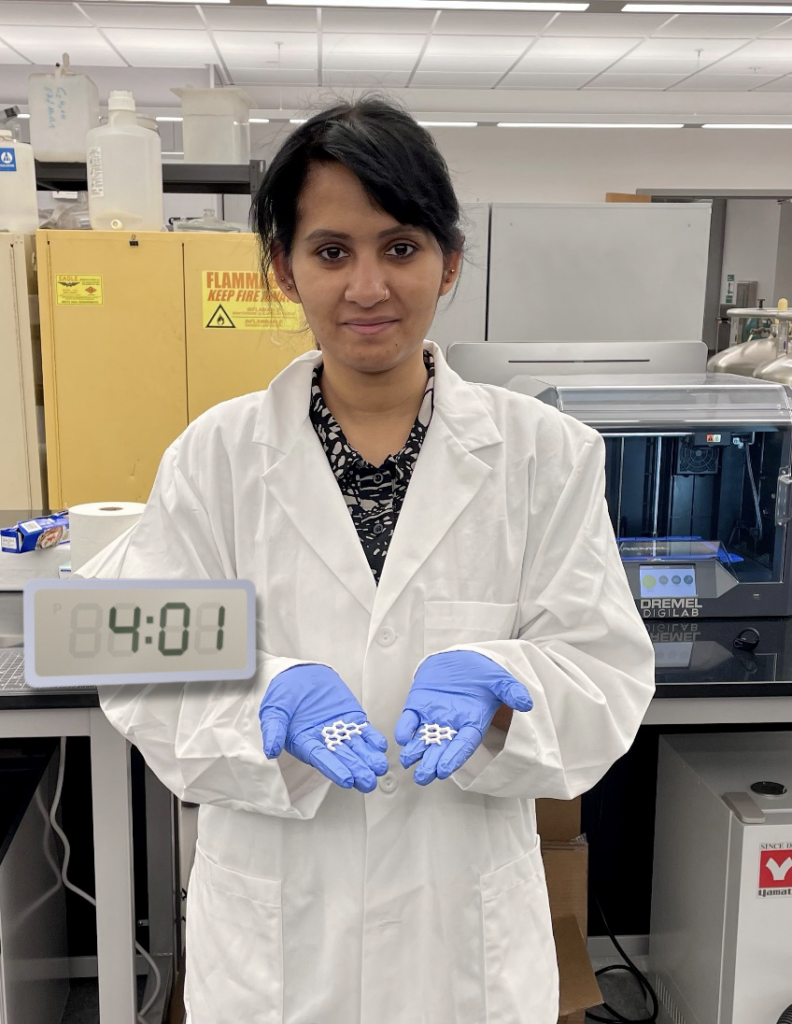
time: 4:01
